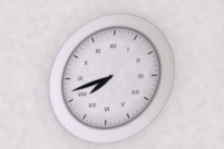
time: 7:42
